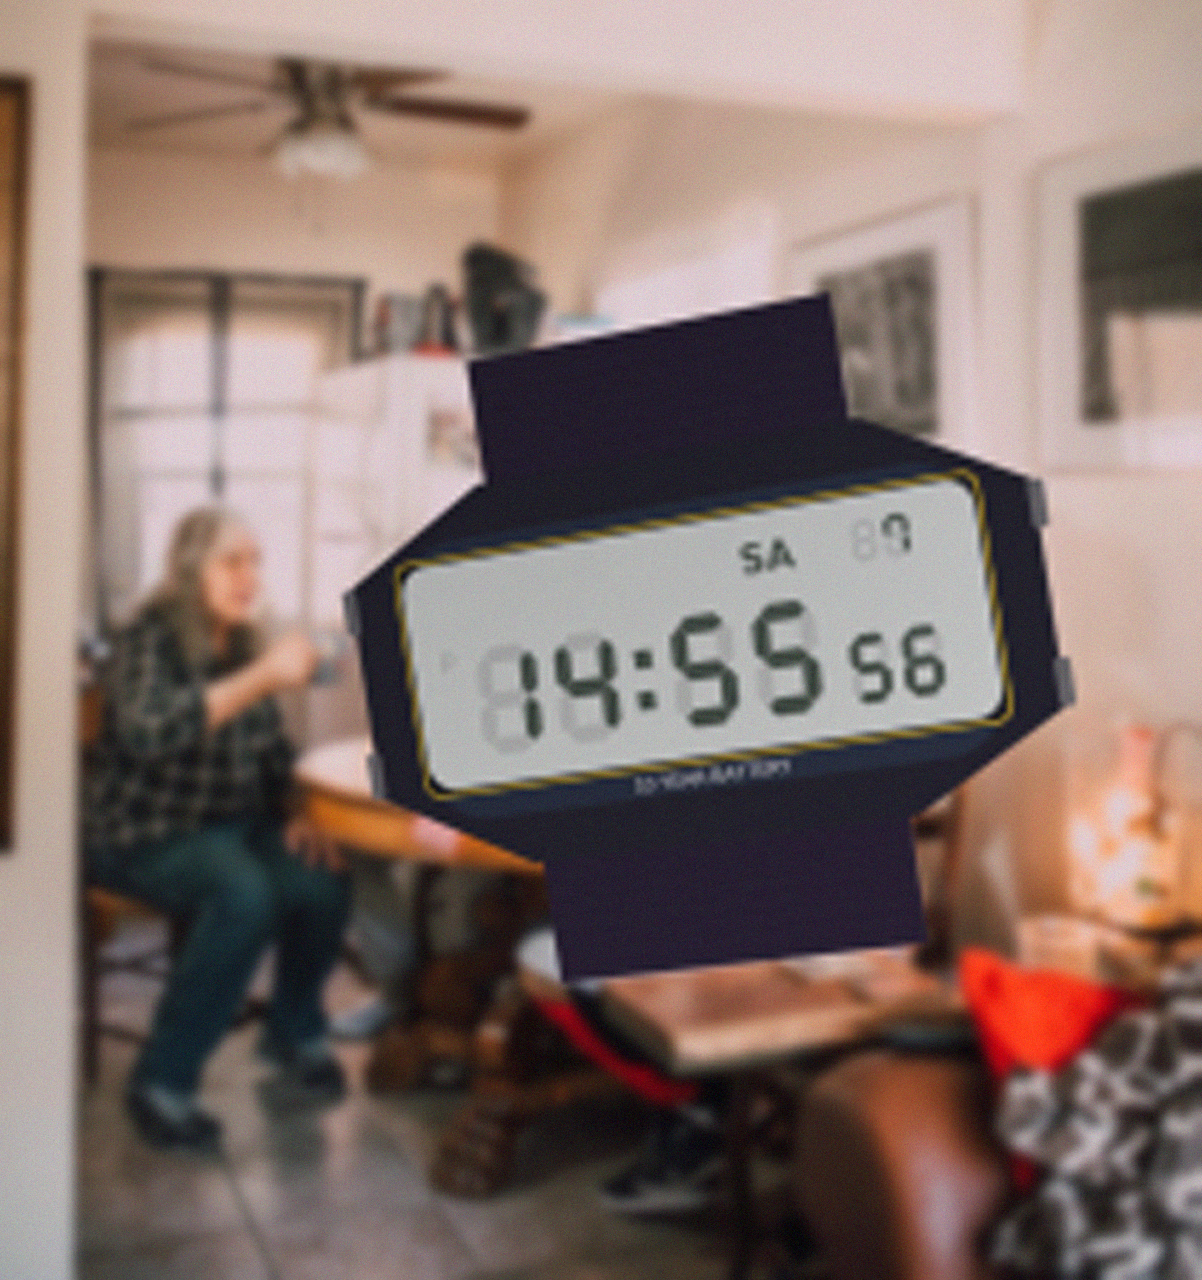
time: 14:55:56
